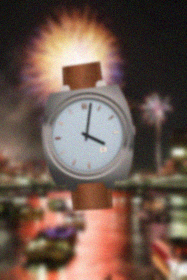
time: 4:02
